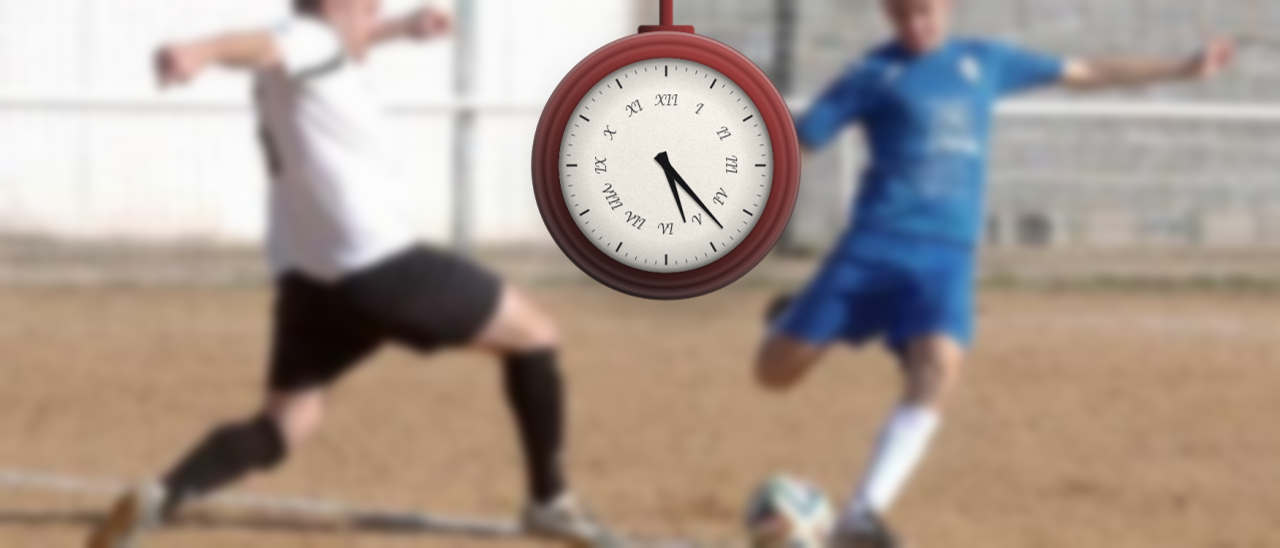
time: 5:23
